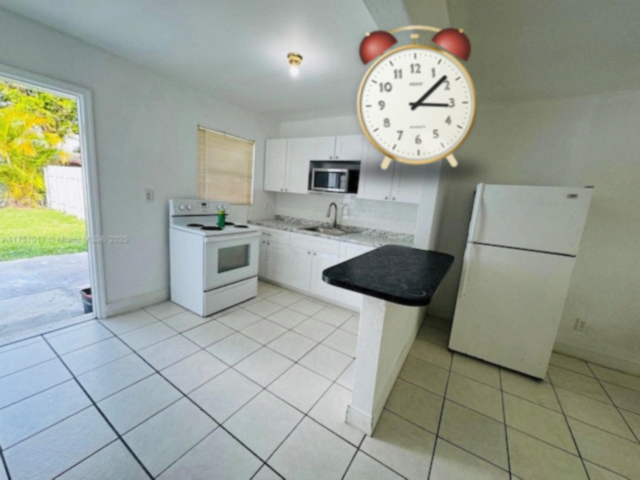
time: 3:08
